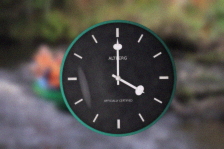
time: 4:00
